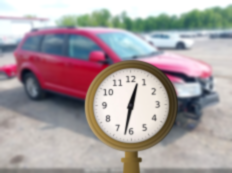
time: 12:32
